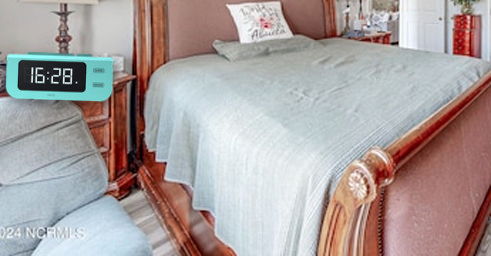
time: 16:28
